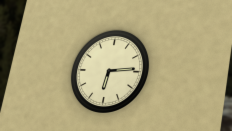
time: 6:14
